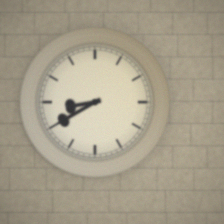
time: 8:40
